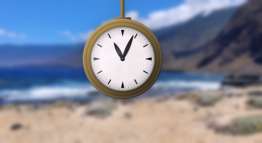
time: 11:04
